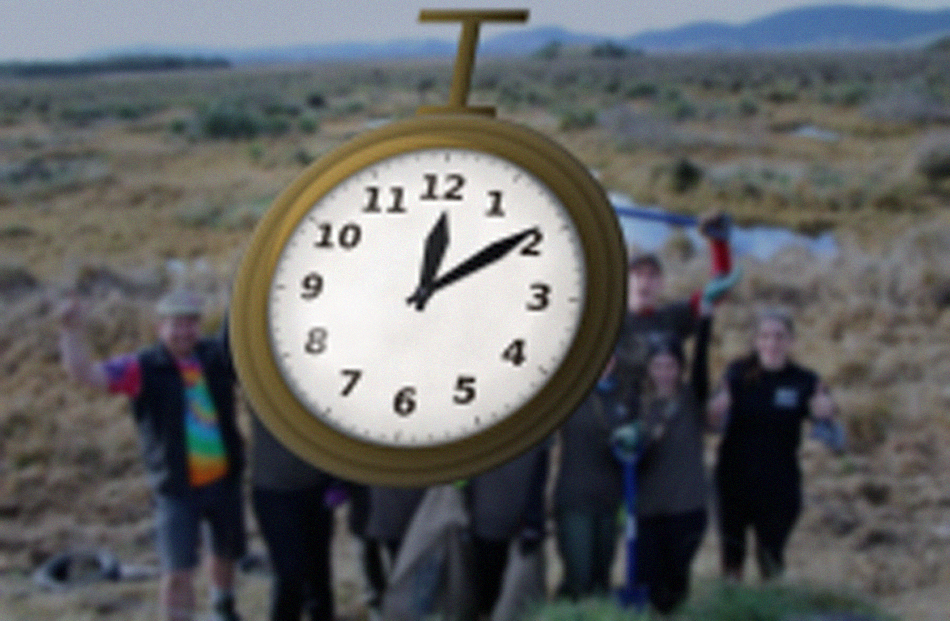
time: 12:09
